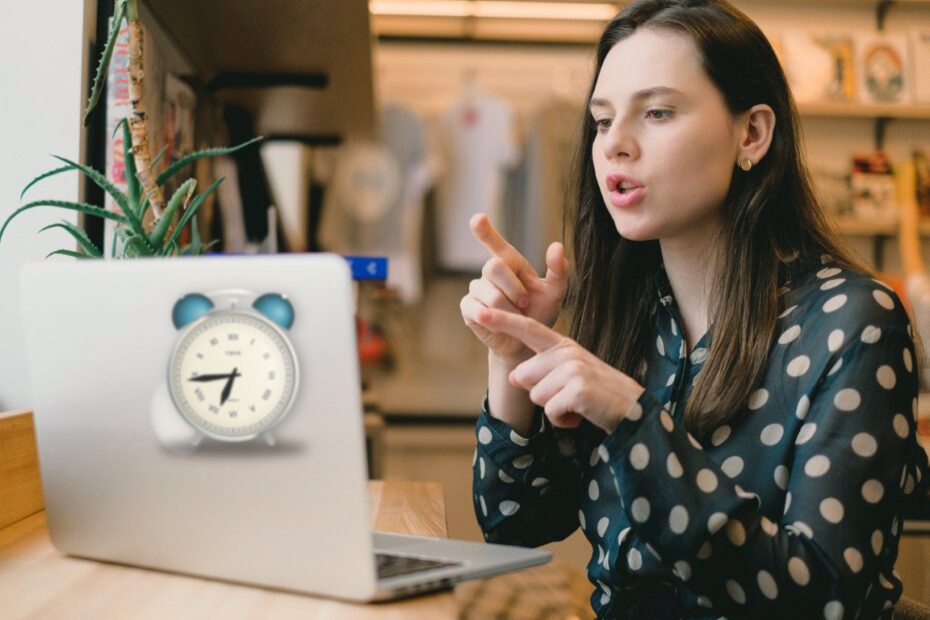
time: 6:44
